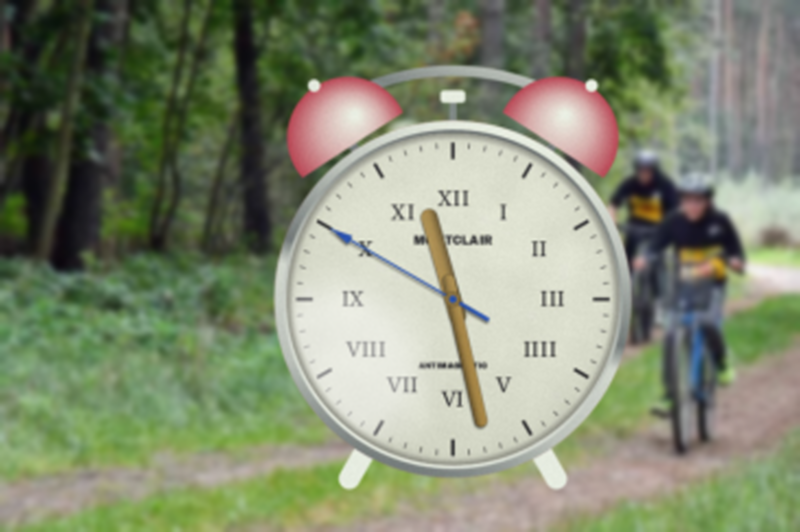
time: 11:27:50
